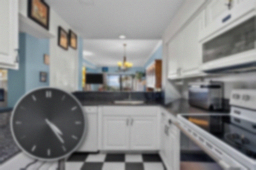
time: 4:24
